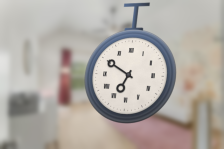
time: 6:50
